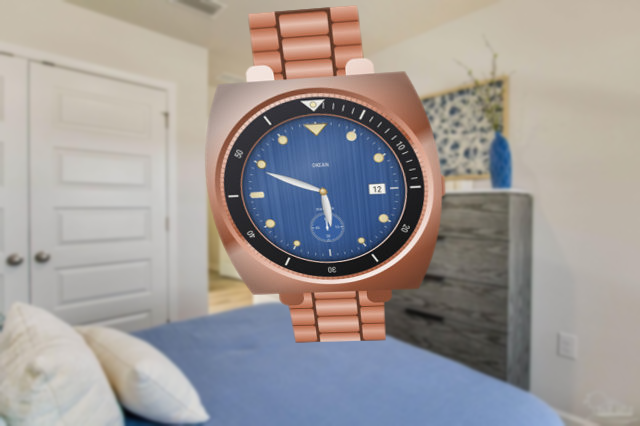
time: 5:49
